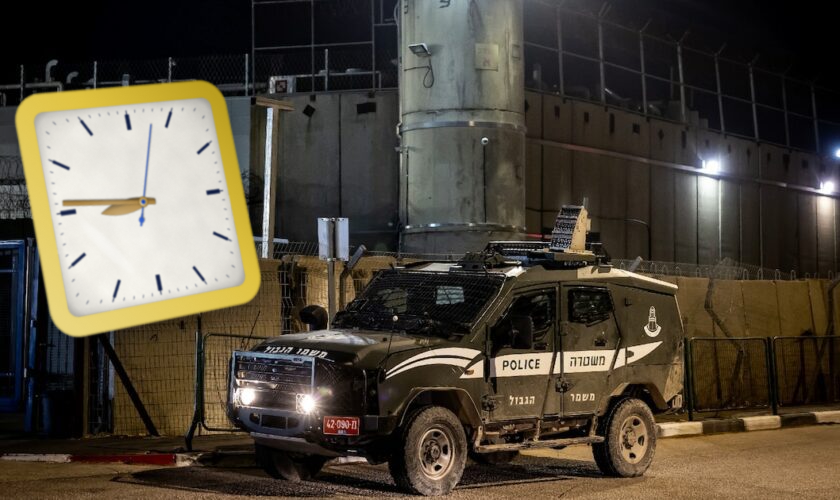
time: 8:46:03
